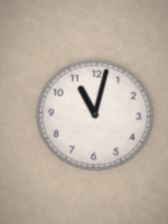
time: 11:02
